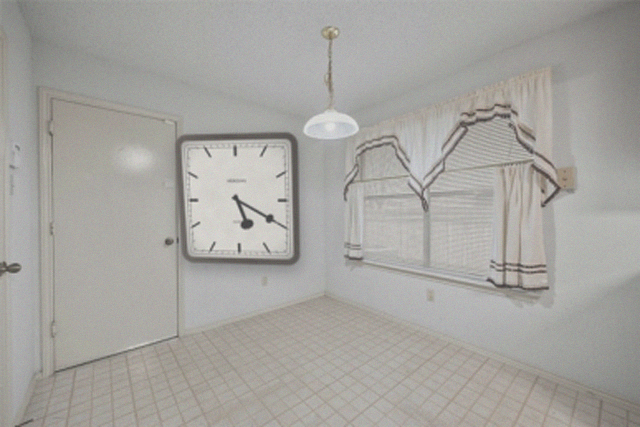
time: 5:20
